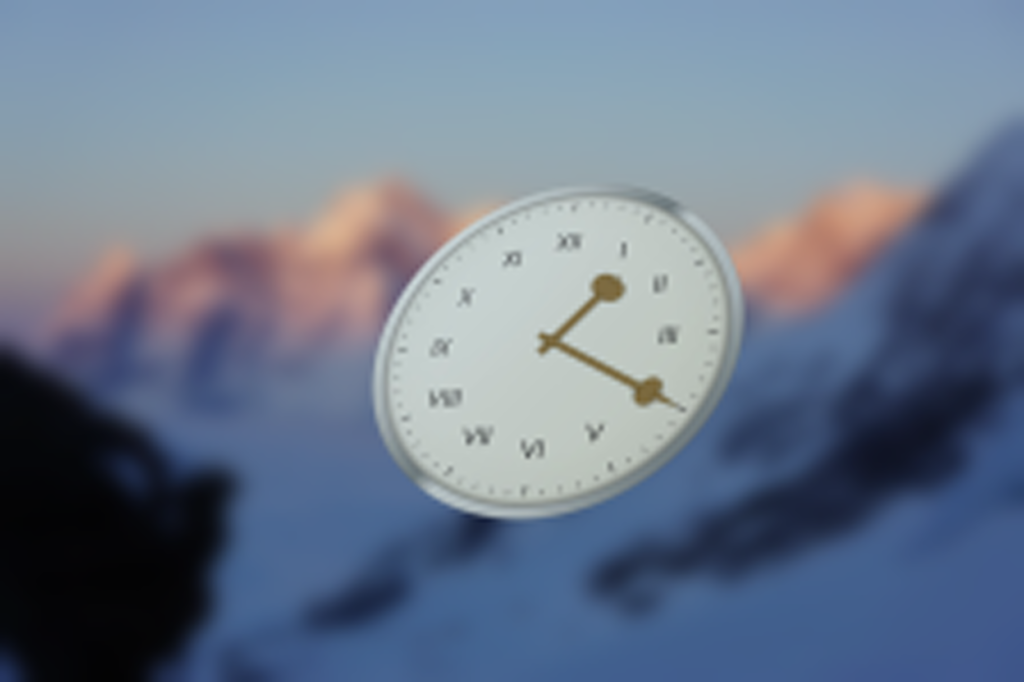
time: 1:20
